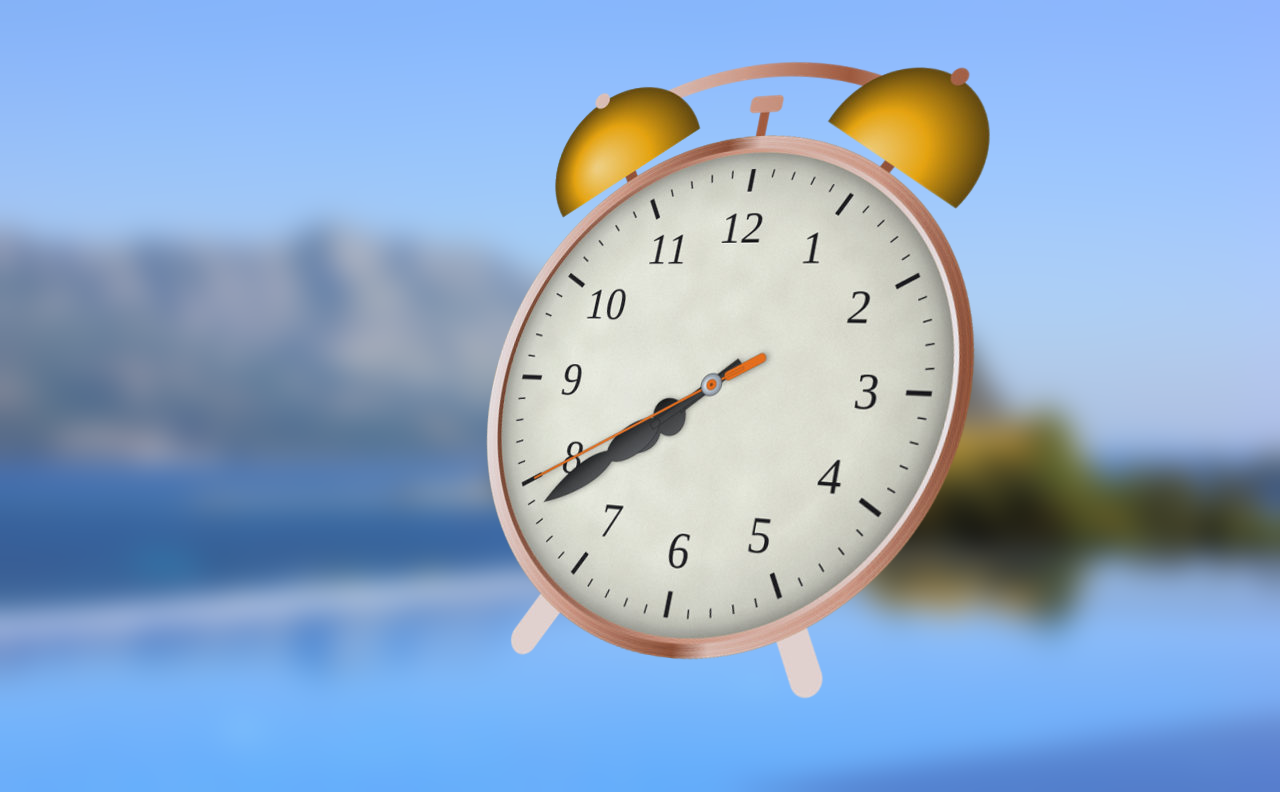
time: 7:38:40
